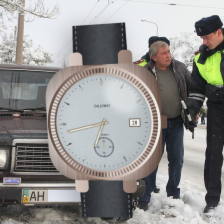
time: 6:43
